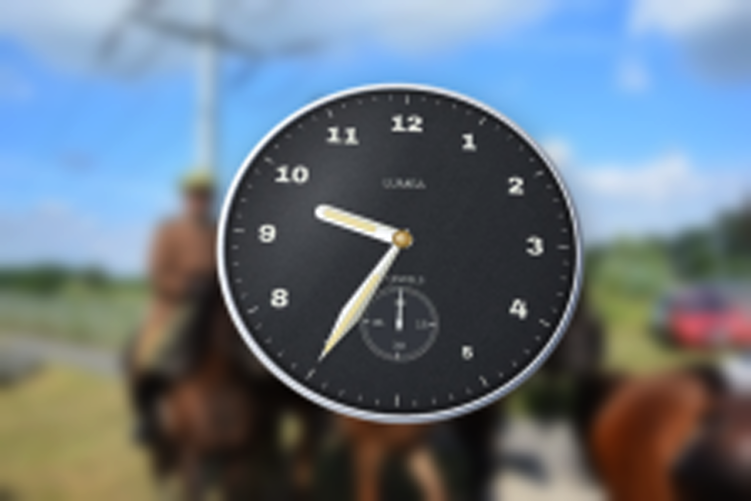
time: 9:35
